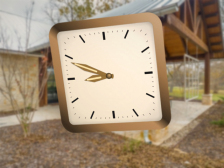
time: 8:49
